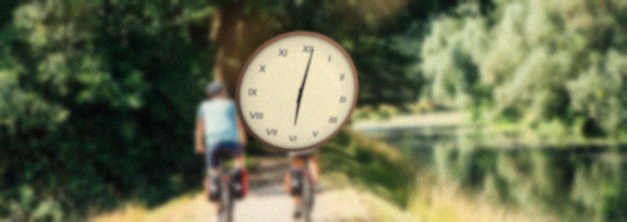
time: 6:01
